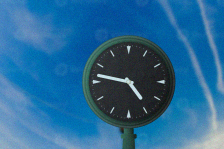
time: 4:47
